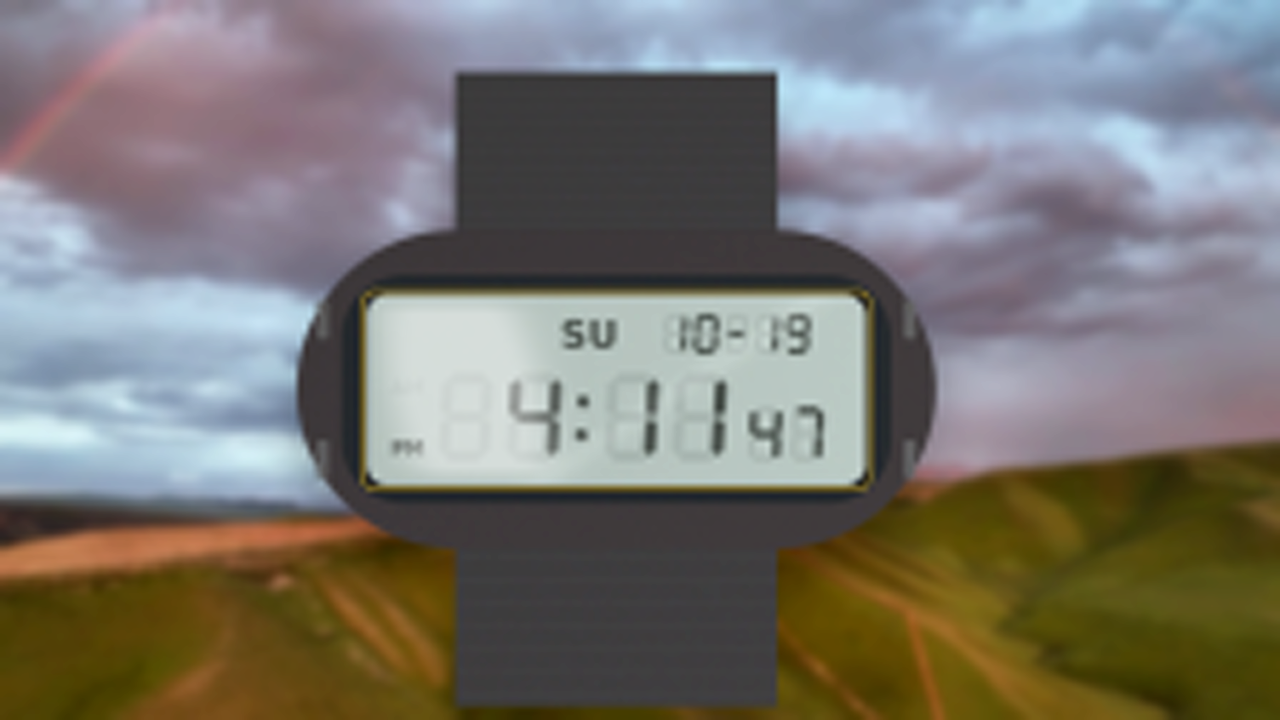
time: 4:11:47
